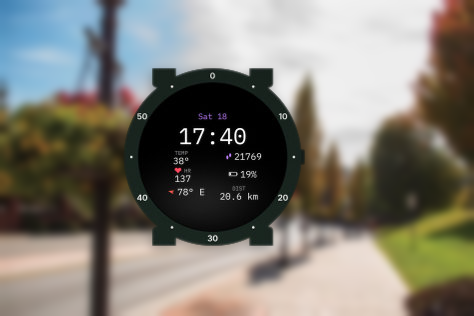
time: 17:40
